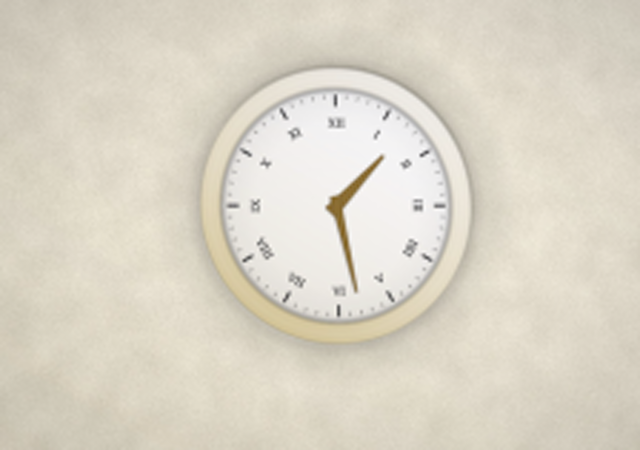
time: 1:28
